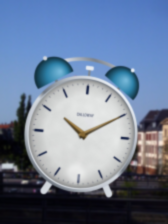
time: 10:10
